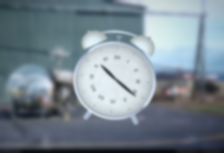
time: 10:21
